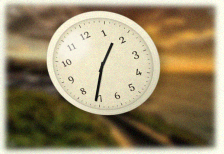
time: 1:36
